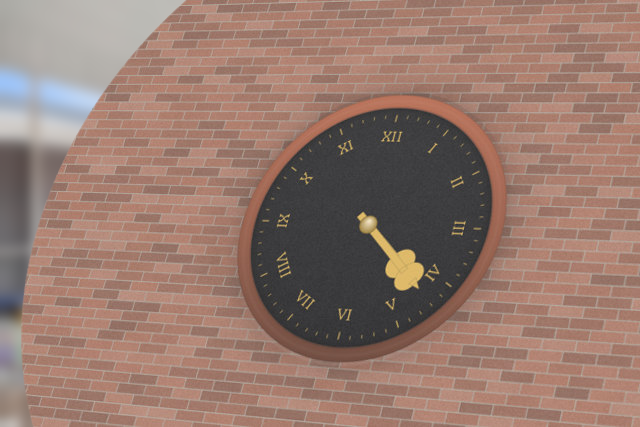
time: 4:22
